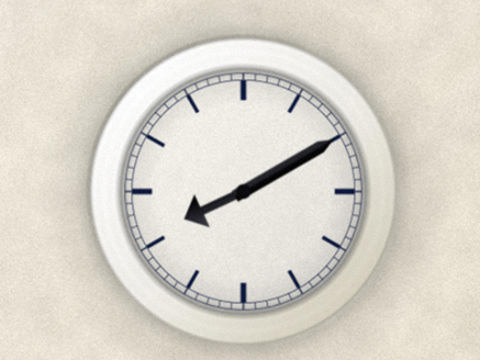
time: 8:10
